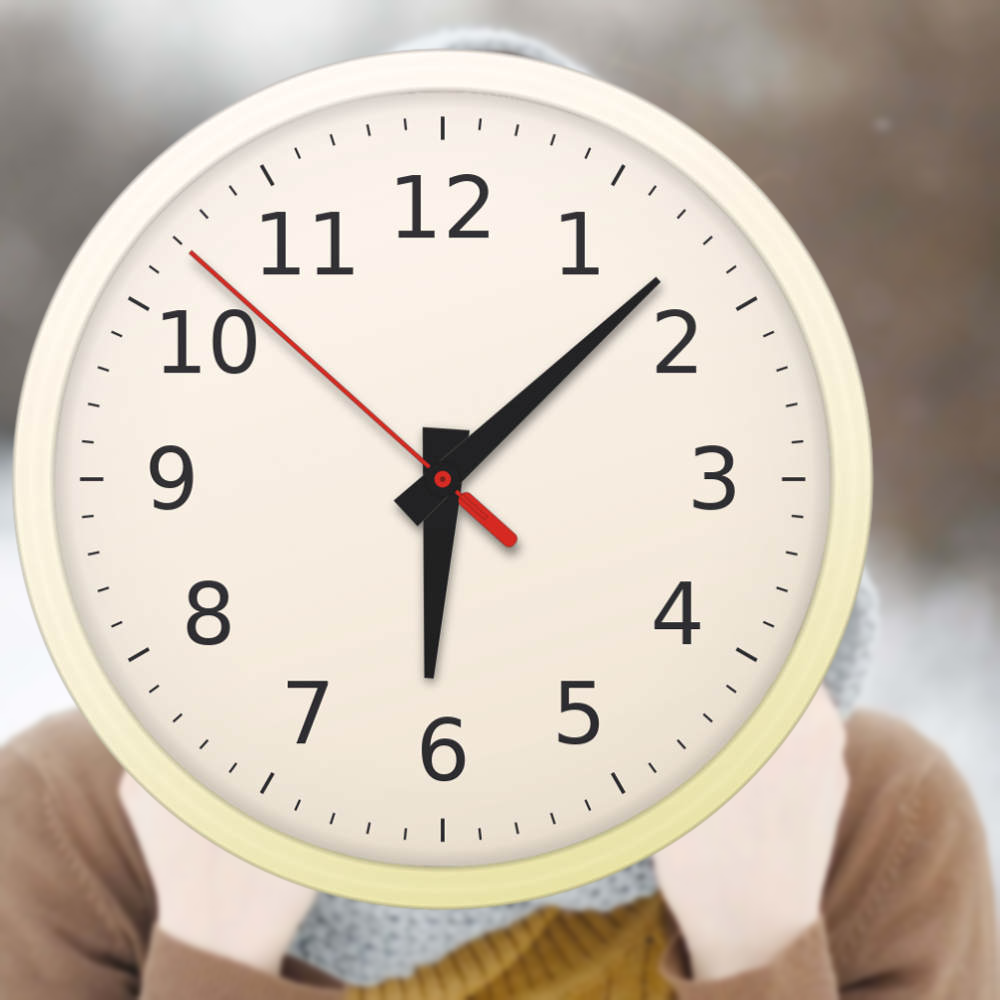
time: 6:07:52
